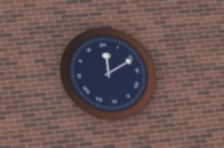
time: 12:11
